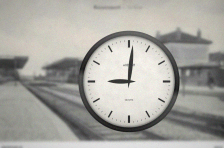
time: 9:01
